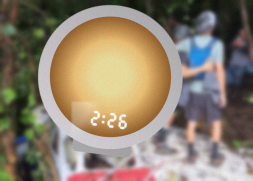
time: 2:26
